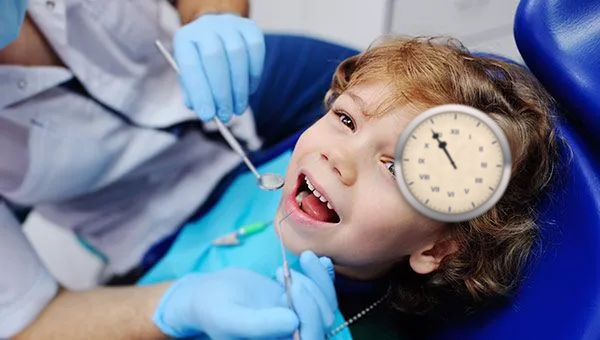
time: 10:54
